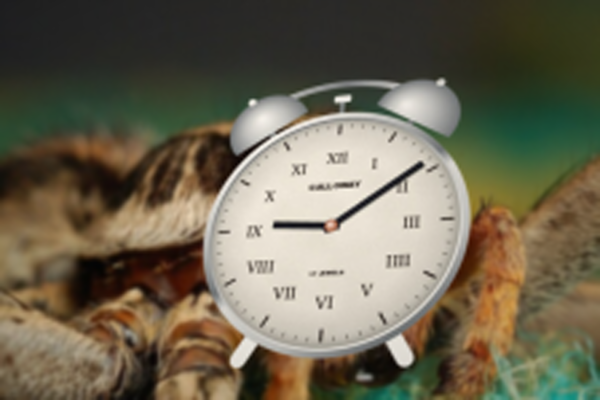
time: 9:09
